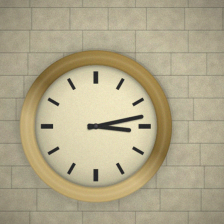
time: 3:13
